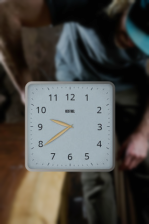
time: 9:39
